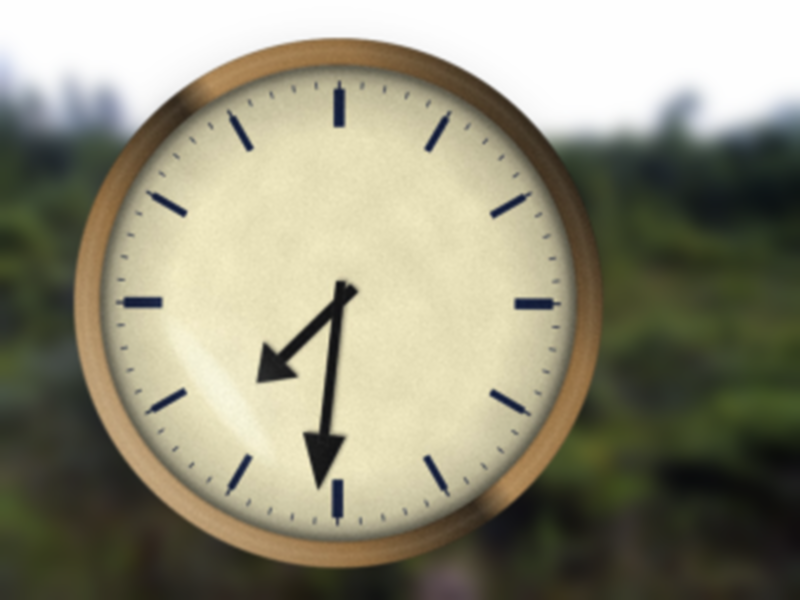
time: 7:31
